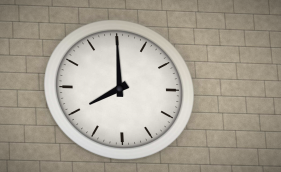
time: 8:00
